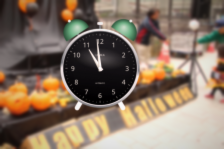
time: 10:59
